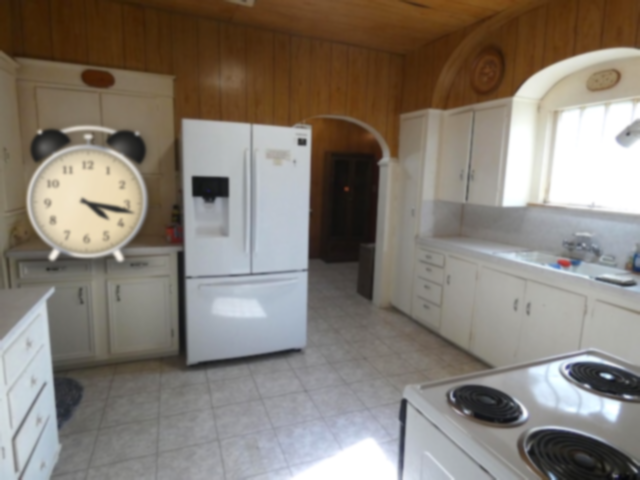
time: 4:17
